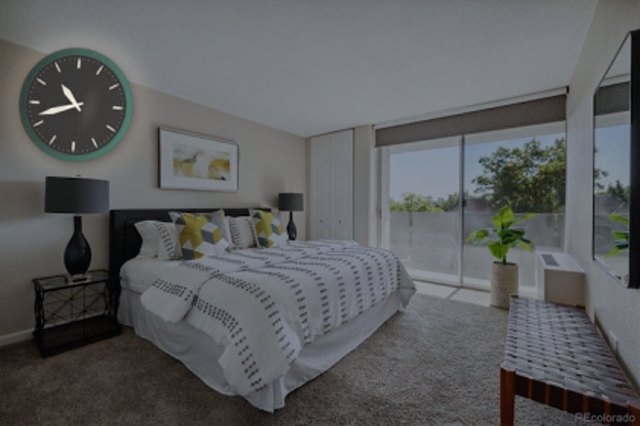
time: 10:42
